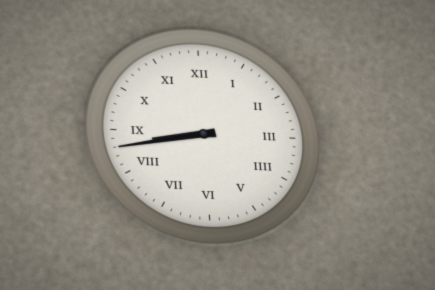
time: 8:43
